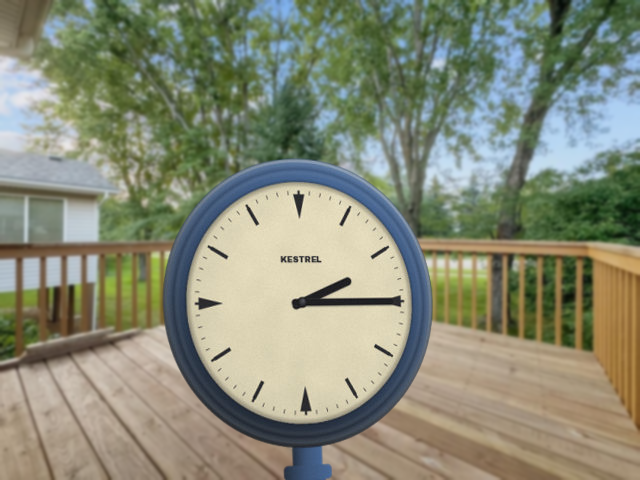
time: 2:15
